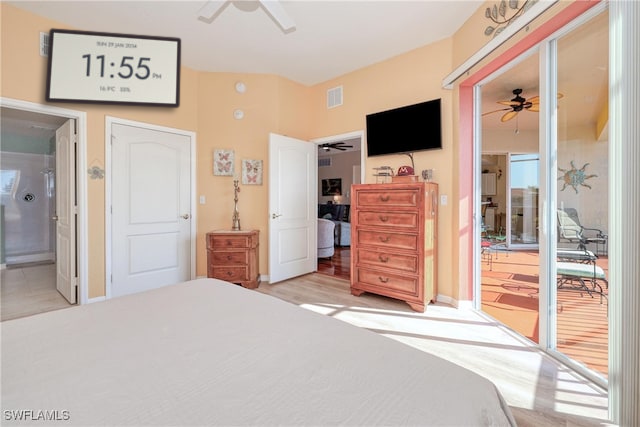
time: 11:55
